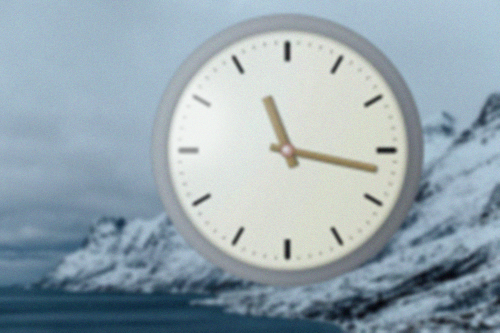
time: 11:17
